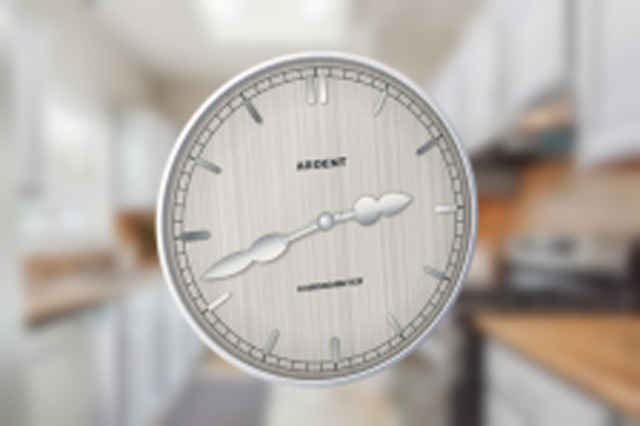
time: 2:42
